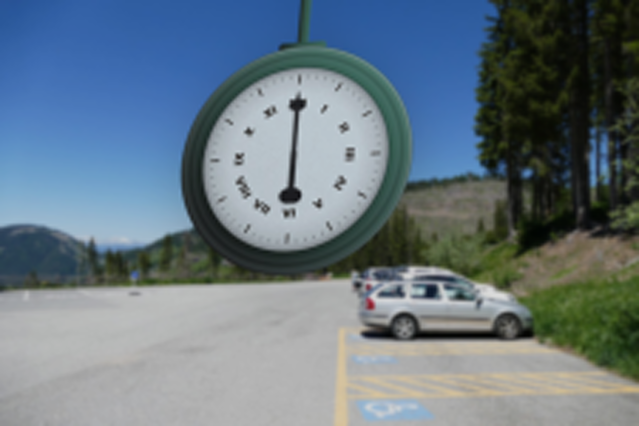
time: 6:00
